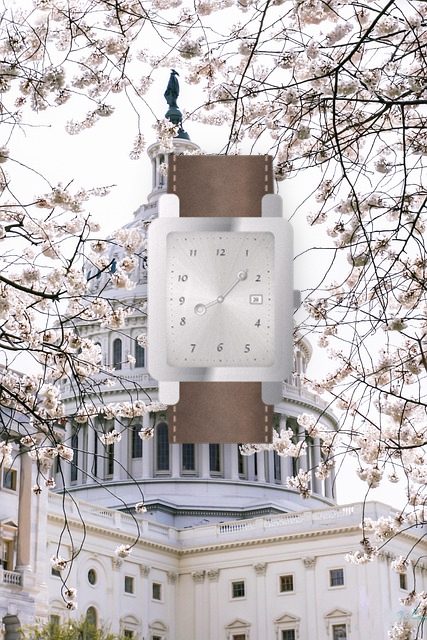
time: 8:07
